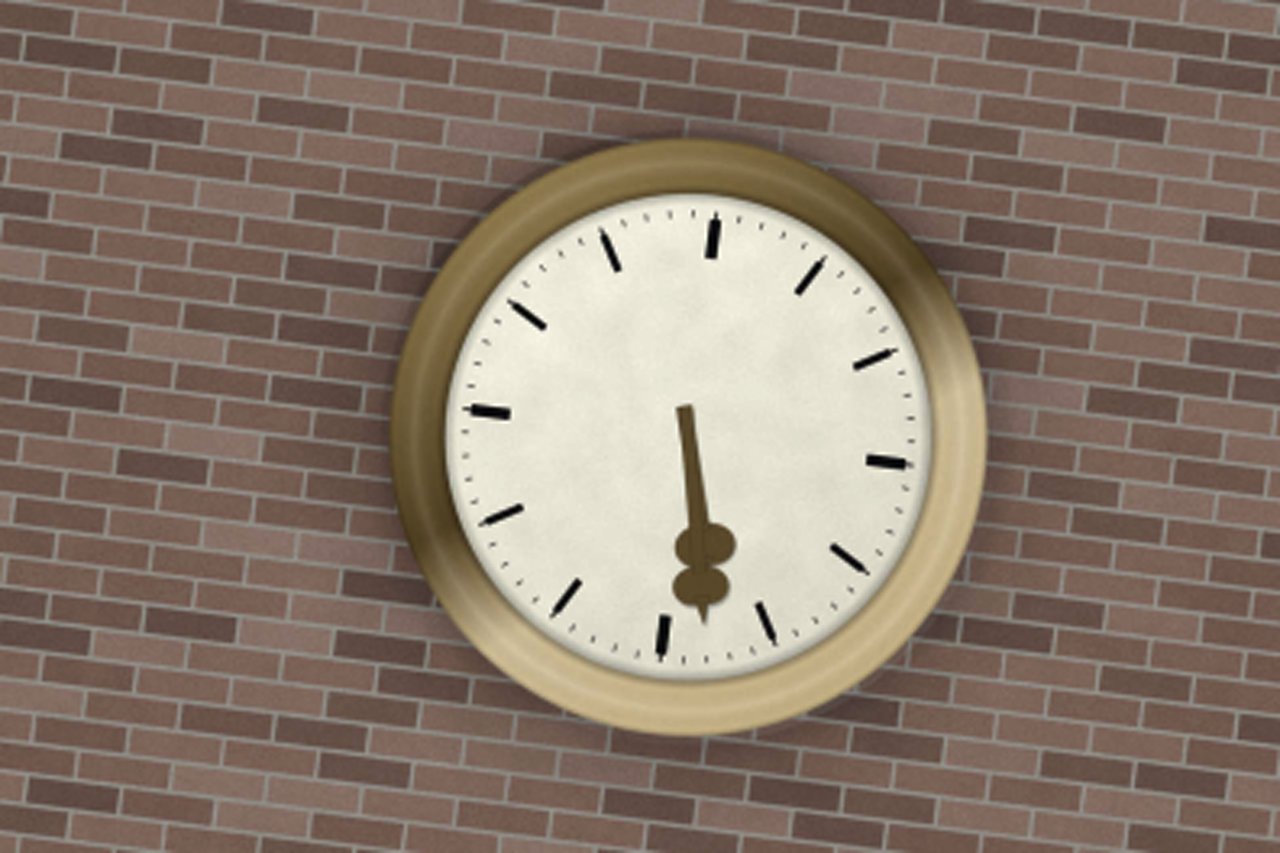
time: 5:28
